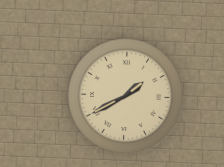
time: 1:40
